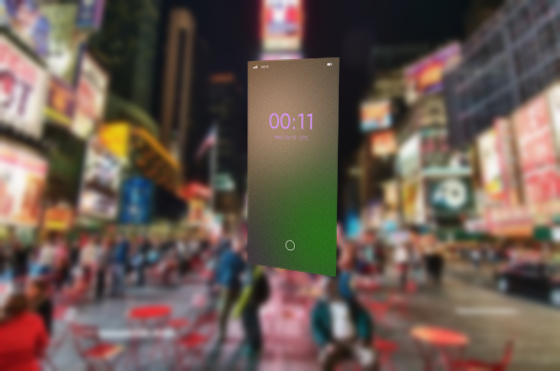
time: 0:11
